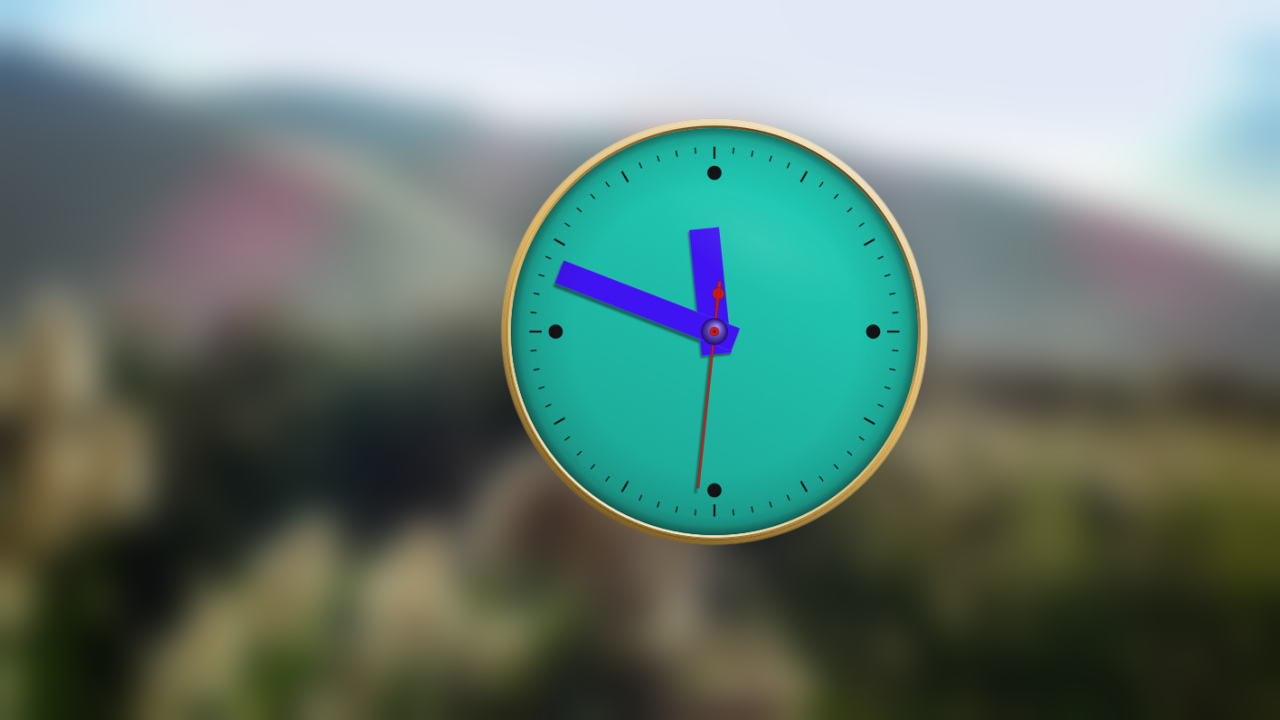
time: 11:48:31
